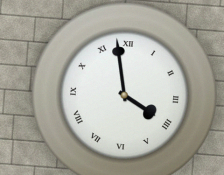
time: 3:58
